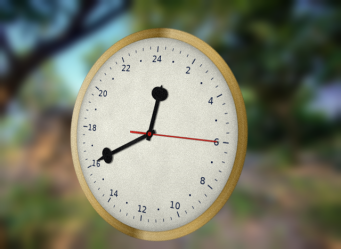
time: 0:40:15
